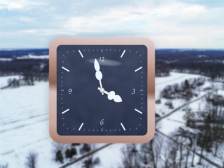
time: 3:58
